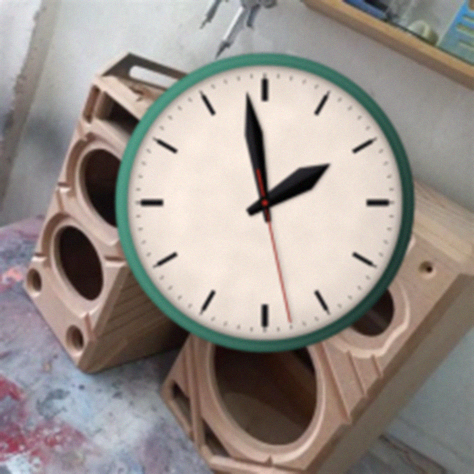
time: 1:58:28
